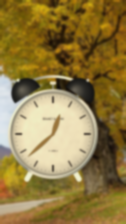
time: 12:38
